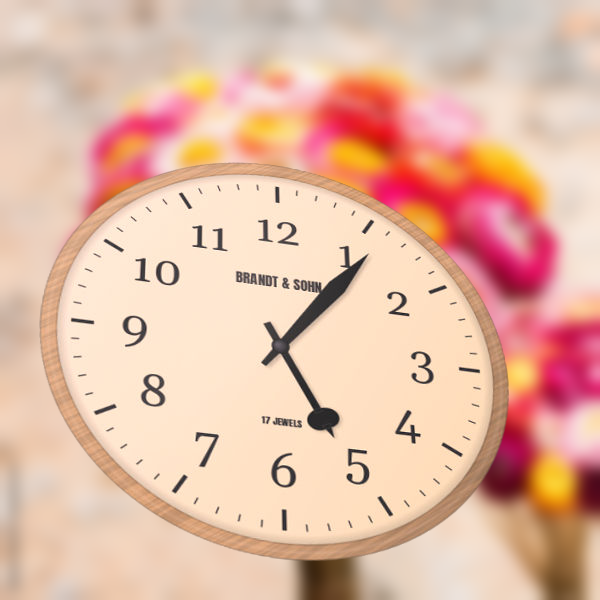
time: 5:06
